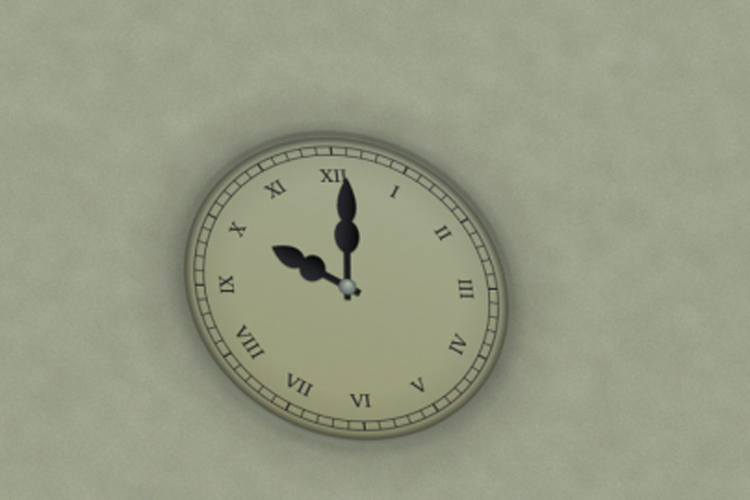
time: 10:01
